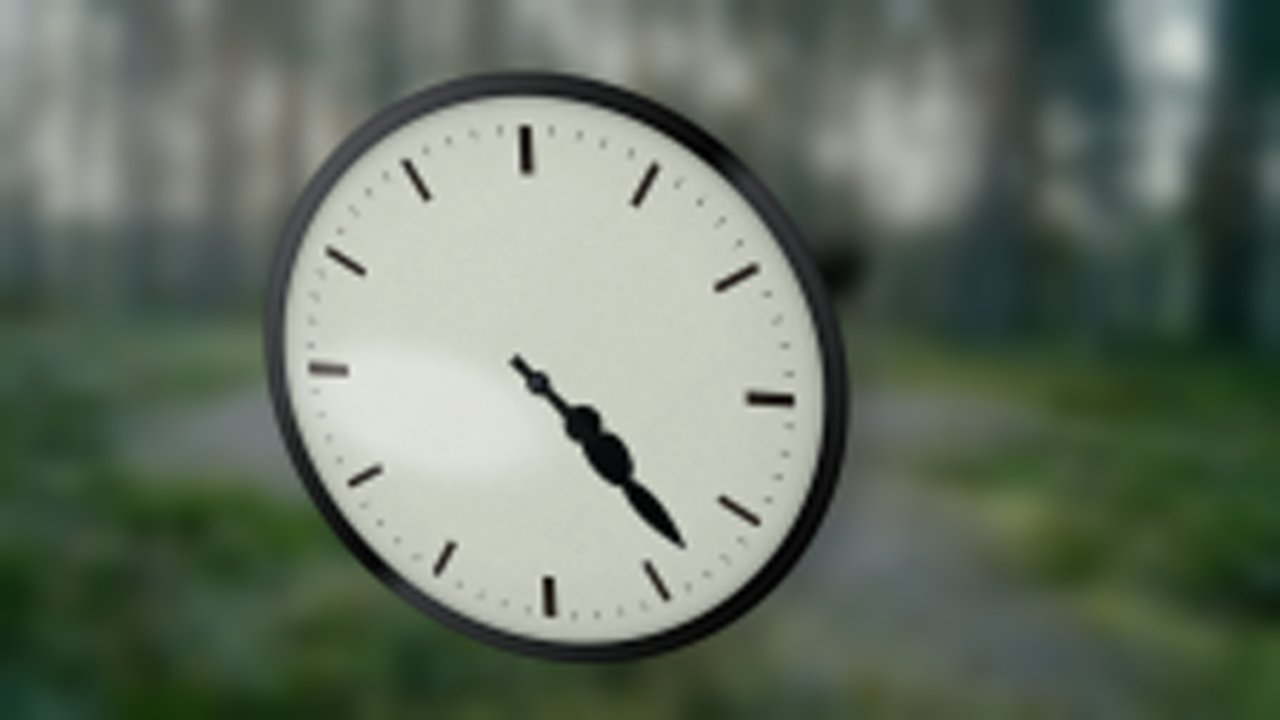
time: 4:23
